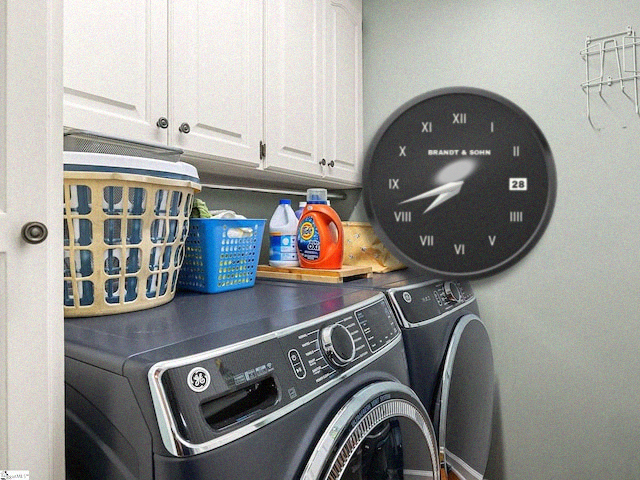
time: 7:42
